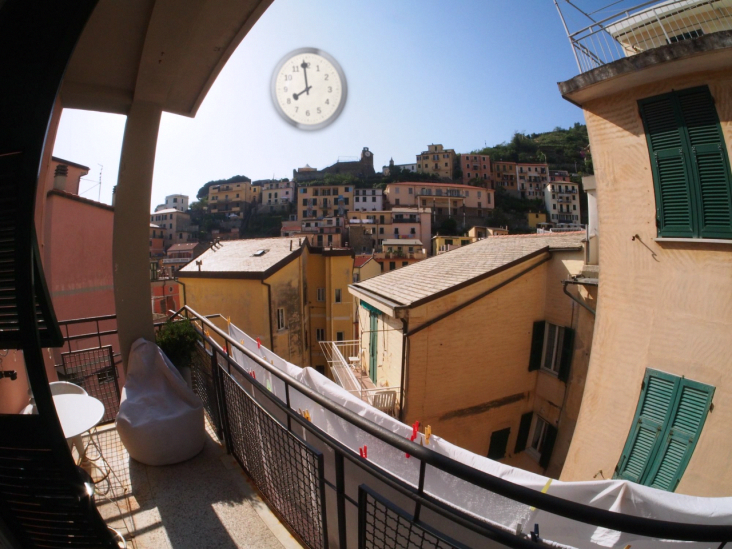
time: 7:59
